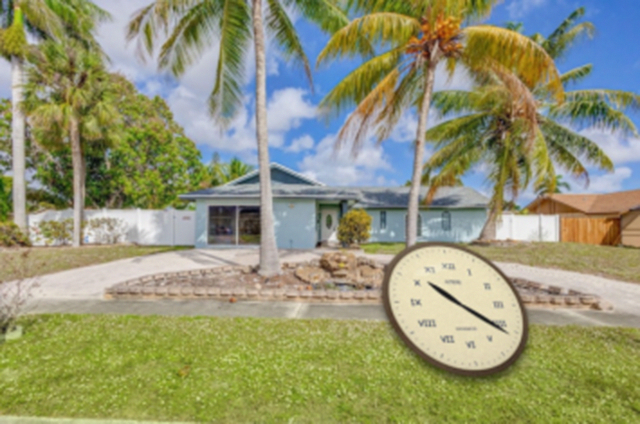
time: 10:21
